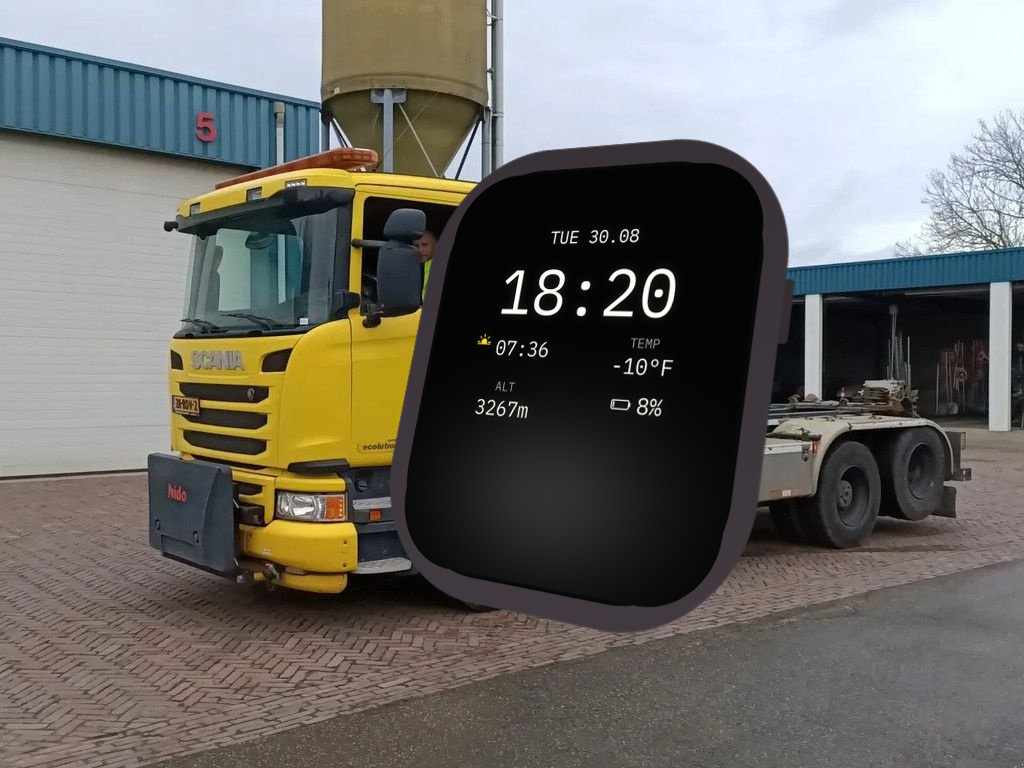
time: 18:20
